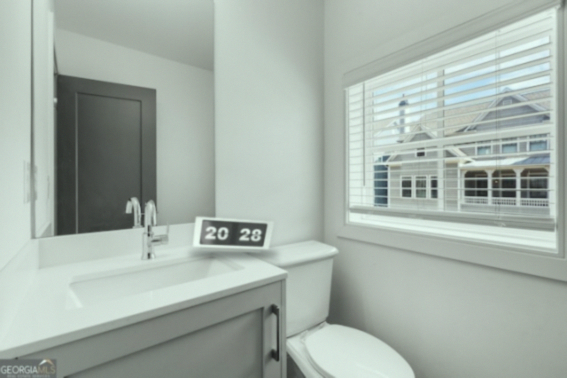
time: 20:28
